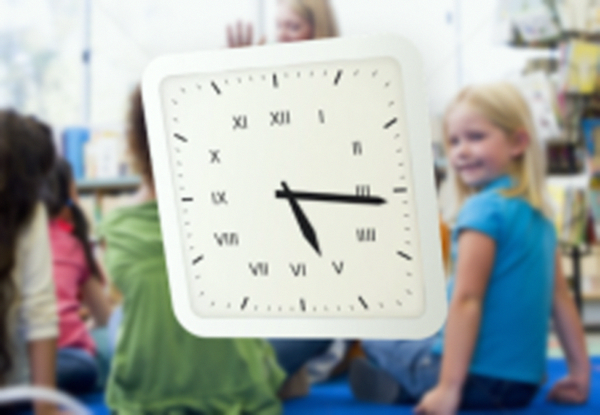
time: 5:16
